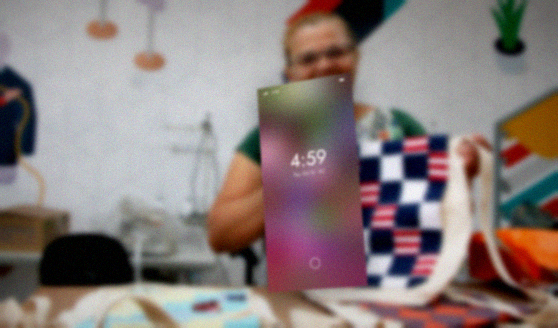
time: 4:59
